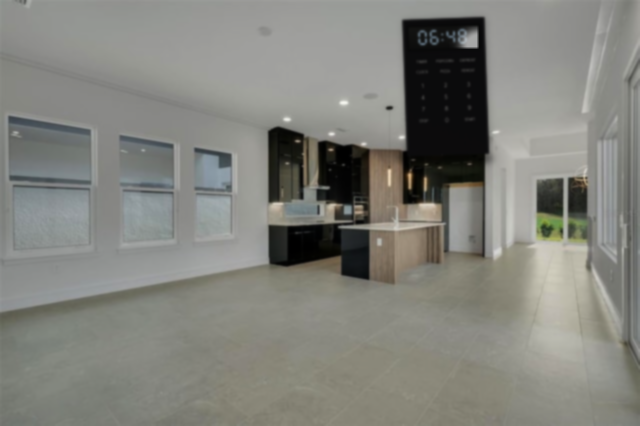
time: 6:48
